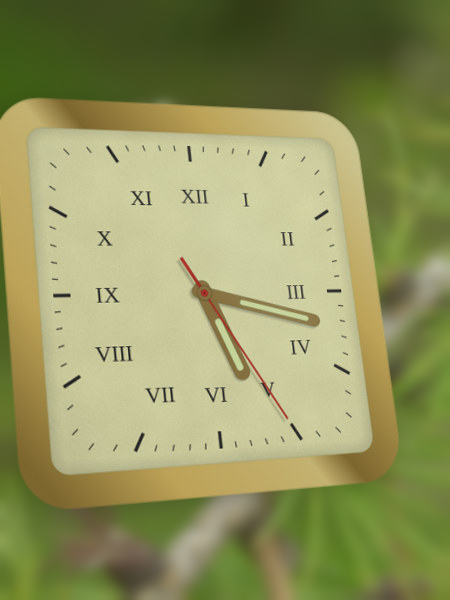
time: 5:17:25
